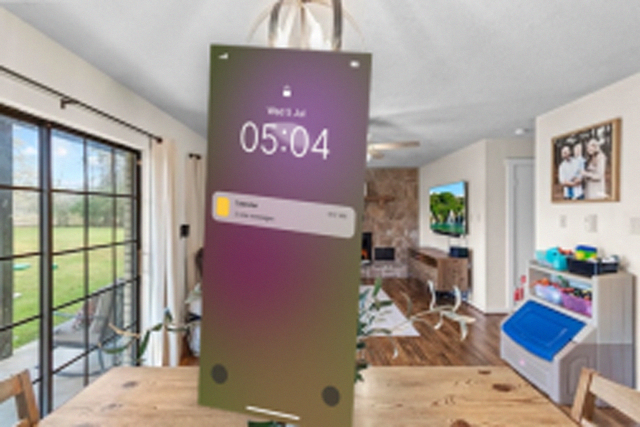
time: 5:04
